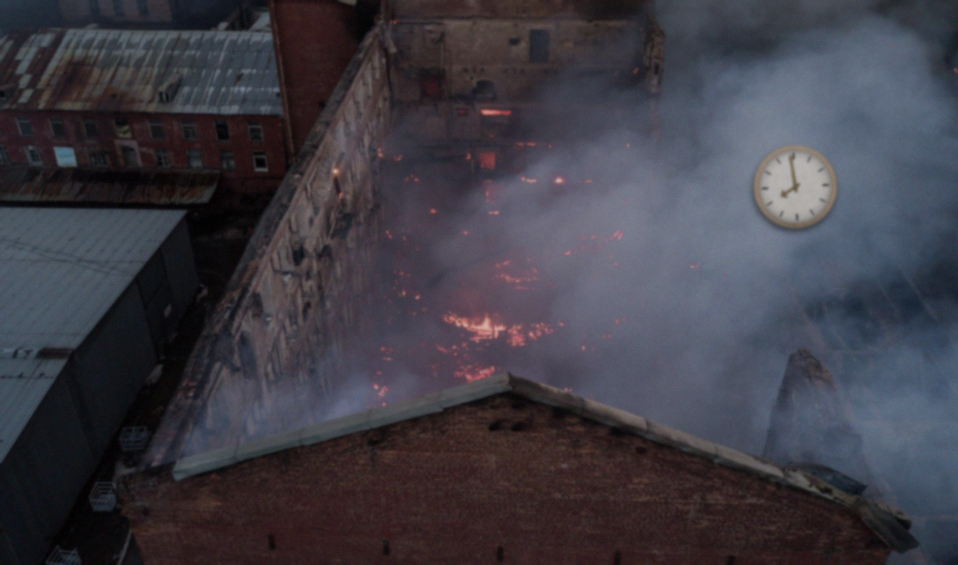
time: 7:59
